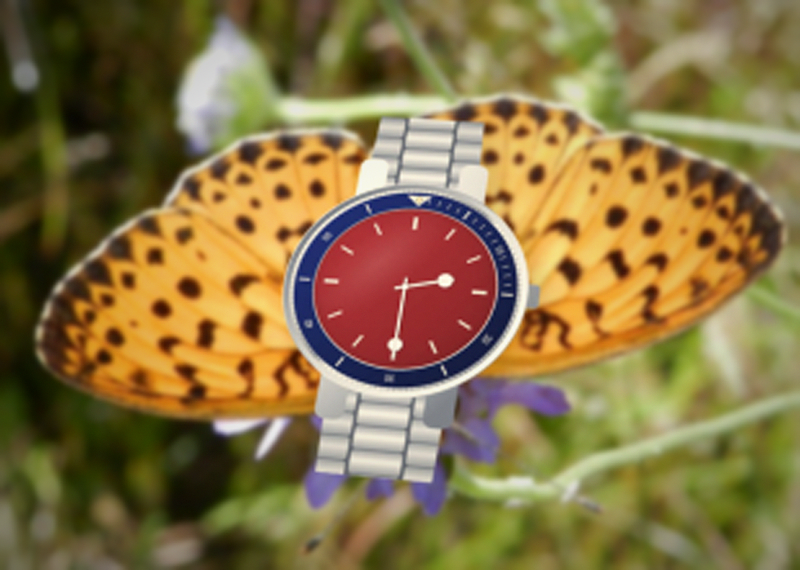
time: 2:30
